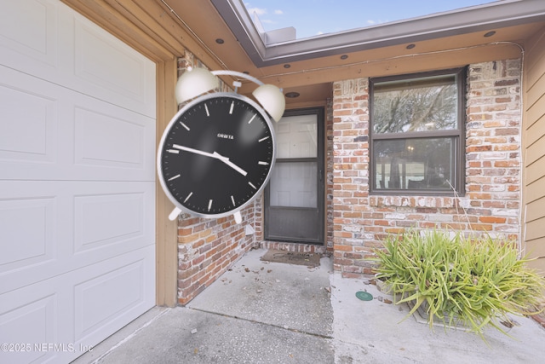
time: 3:46
